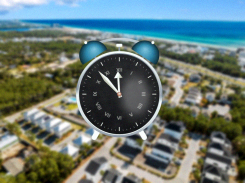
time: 11:53
